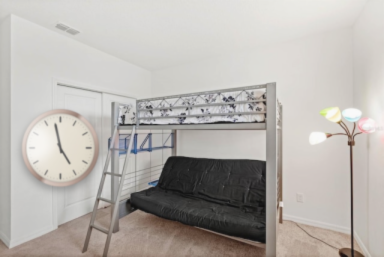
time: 4:58
